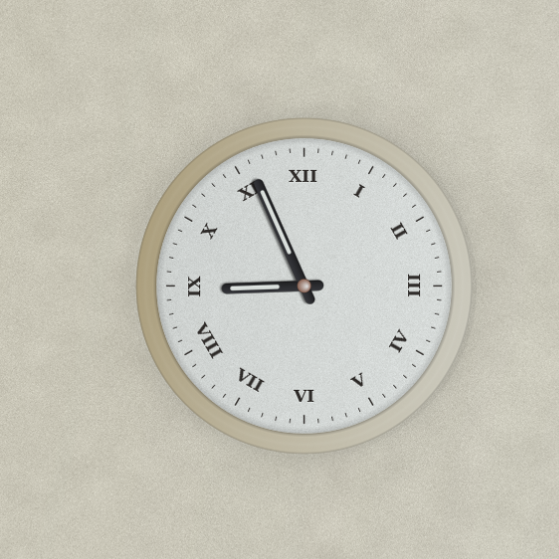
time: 8:56
